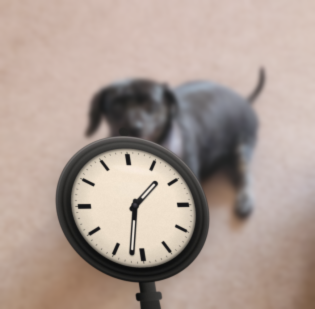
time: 1:32
